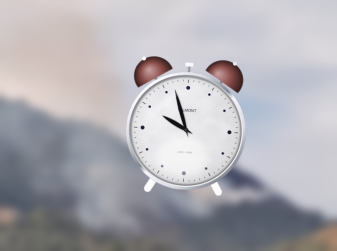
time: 9:57
